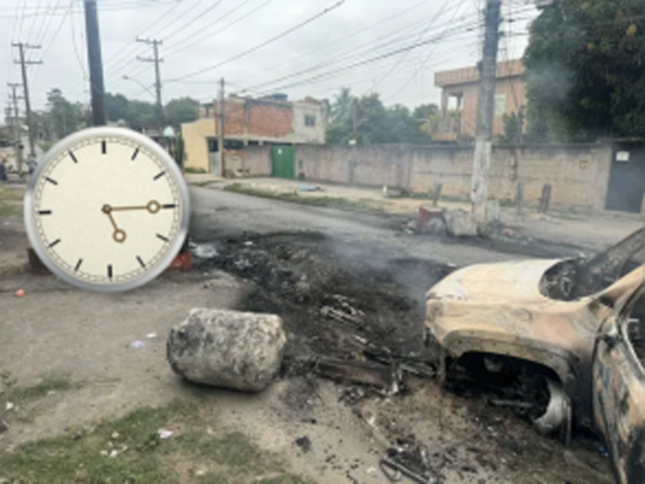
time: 5:15
